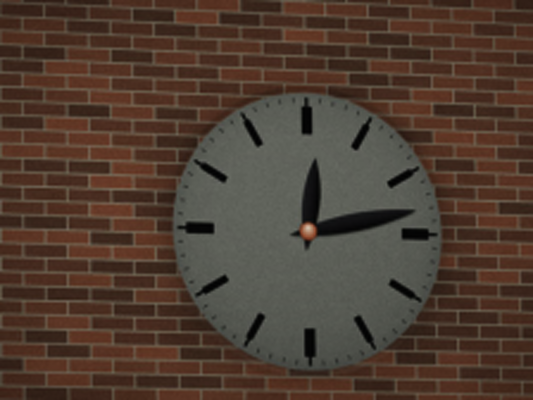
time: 12:13
